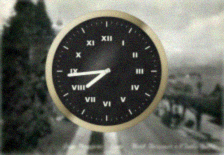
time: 7:44
